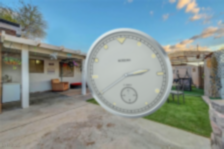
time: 2:40
